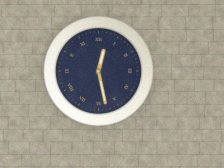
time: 12:28
